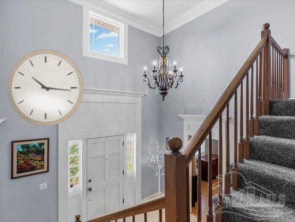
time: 10:16
